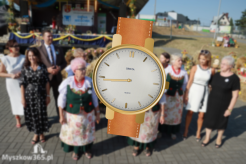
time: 8:44
